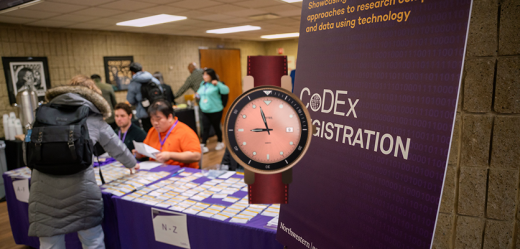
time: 8:57
